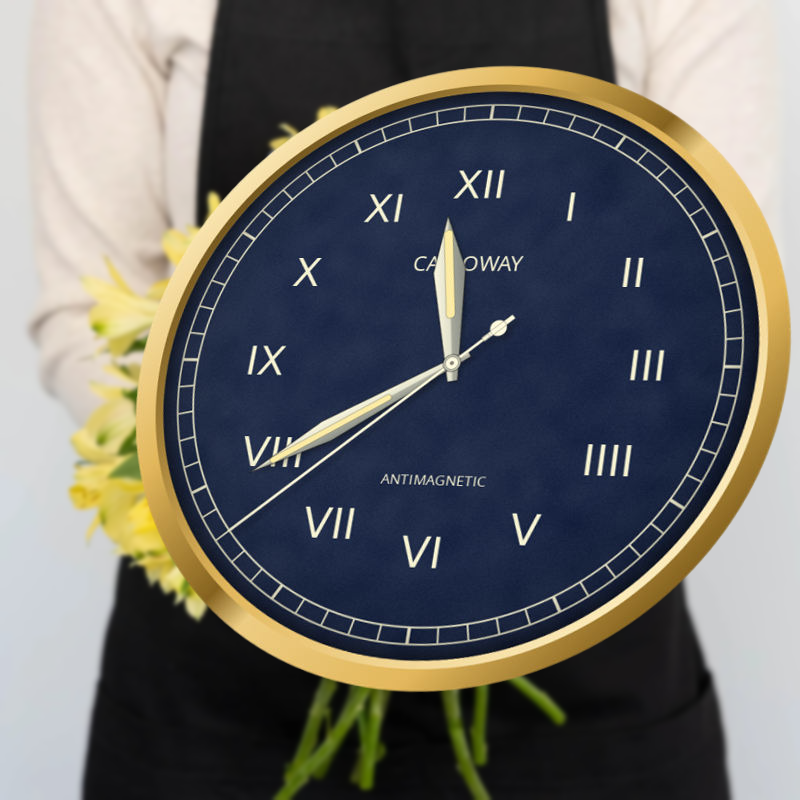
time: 11:39:38
